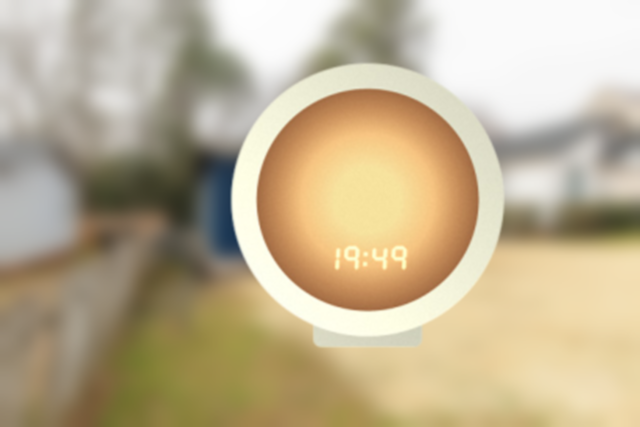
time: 19:49
